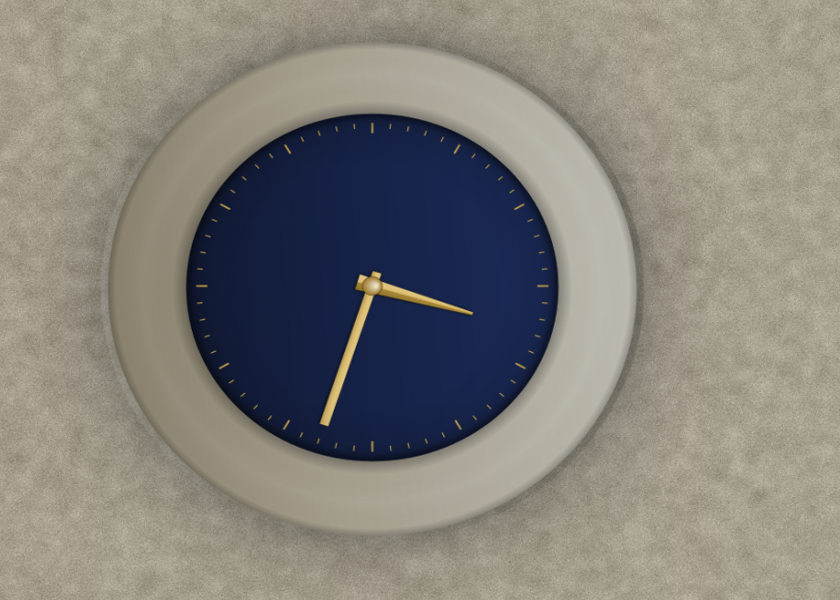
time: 3:33
